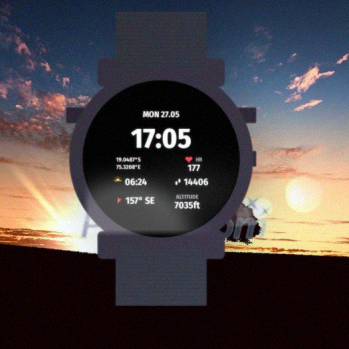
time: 17:05
